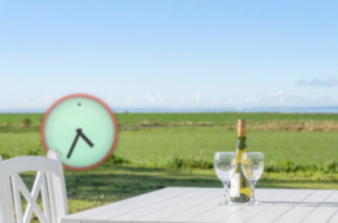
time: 4:34
